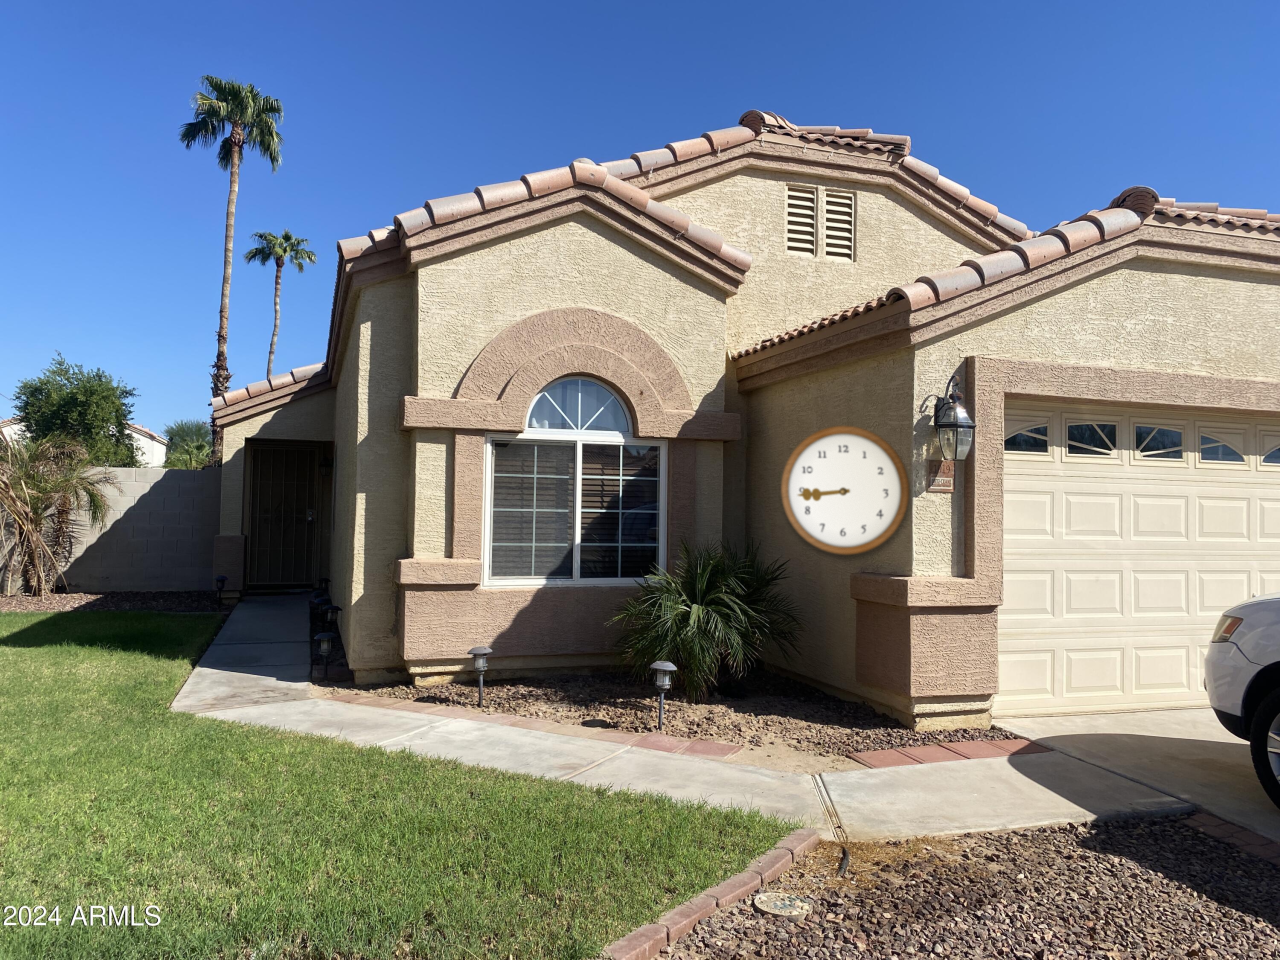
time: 8:44
